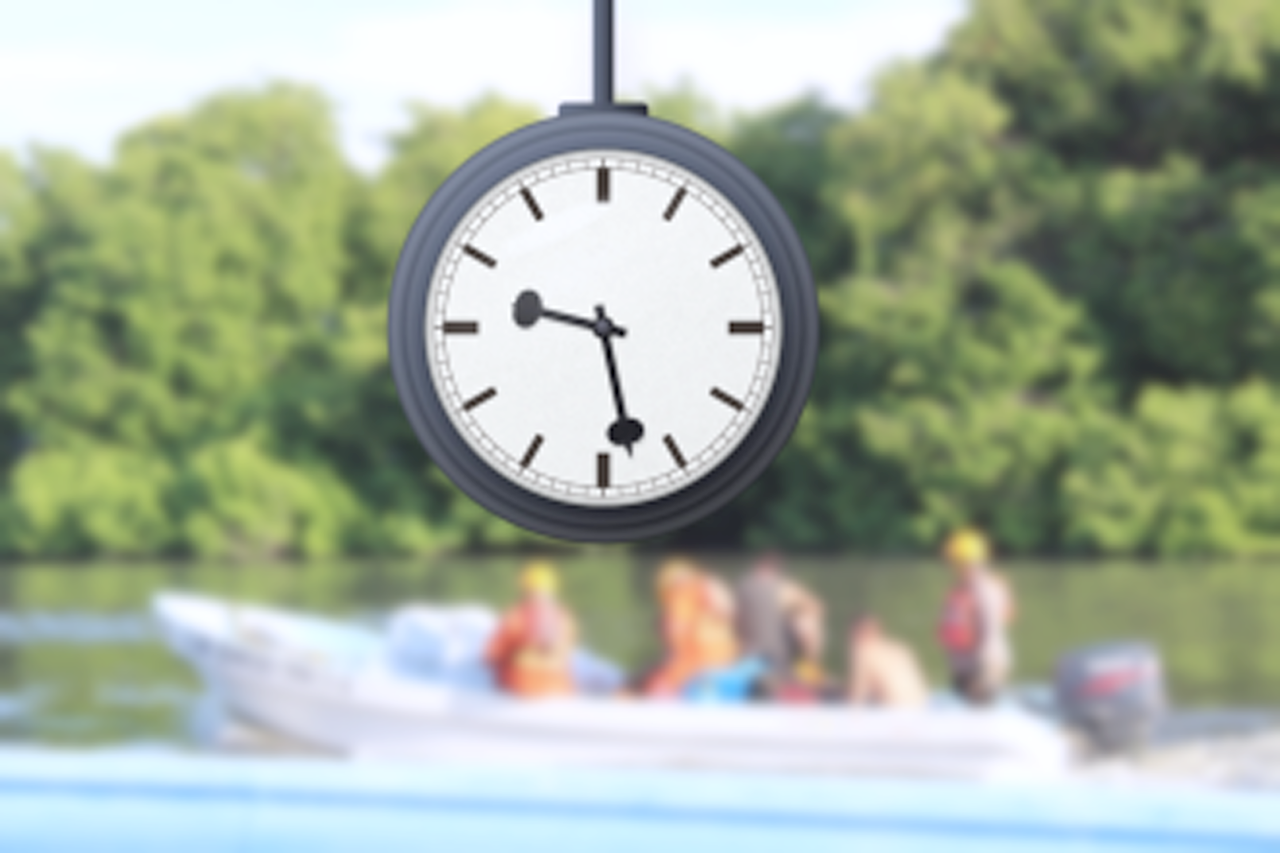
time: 9:28
